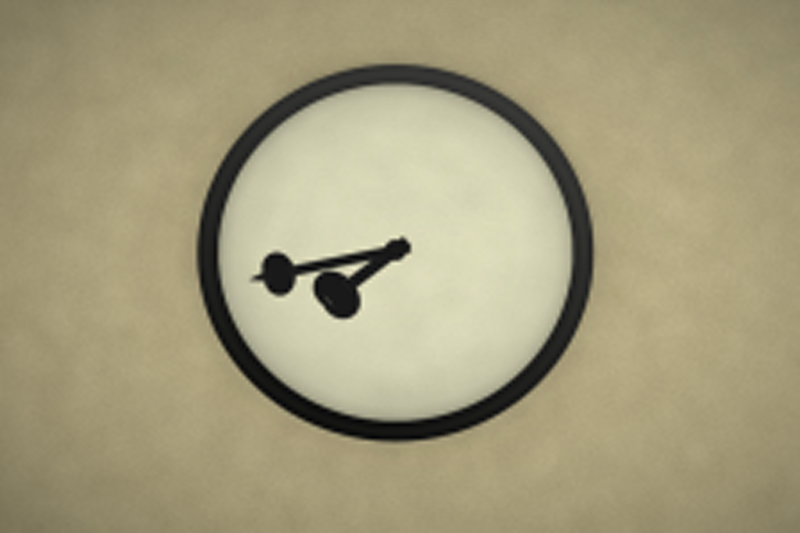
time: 7:43
